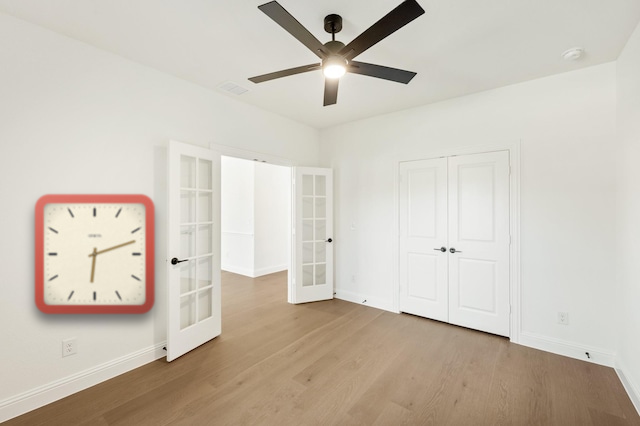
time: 6:12
